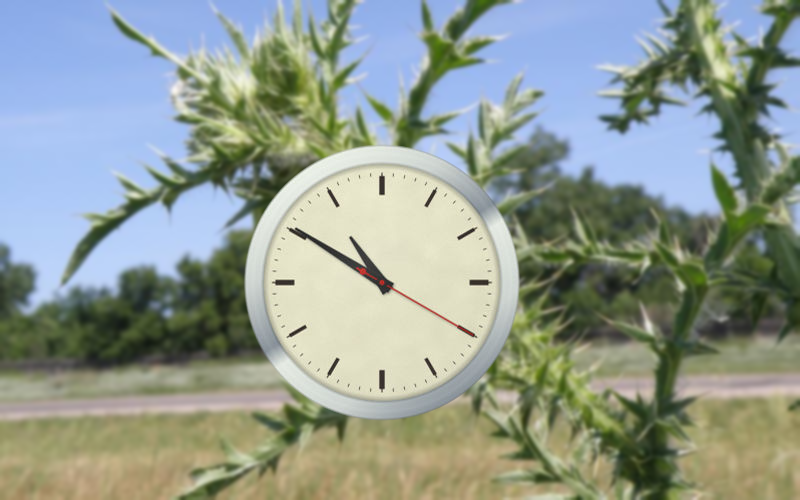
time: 10:50:20
